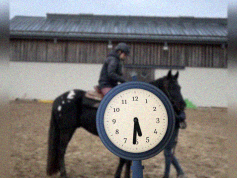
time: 5:31
